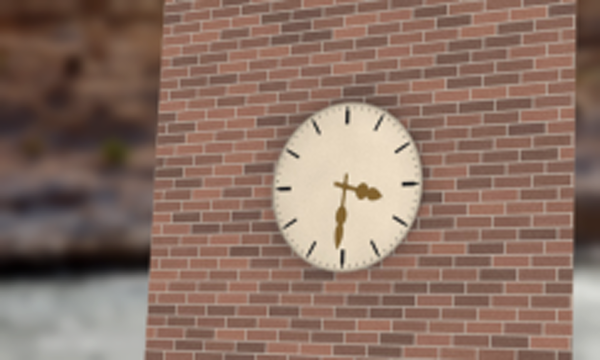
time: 3:31
